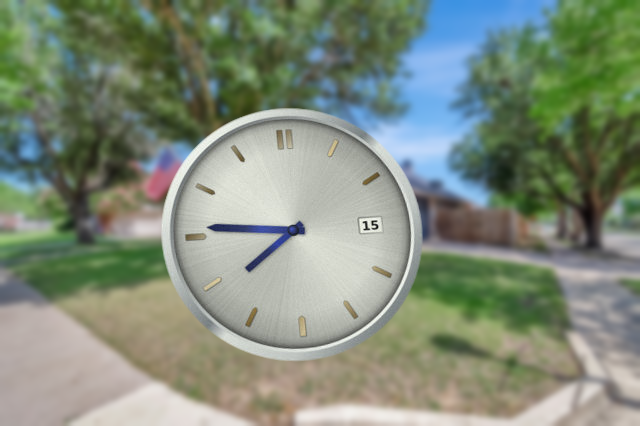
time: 7:46
